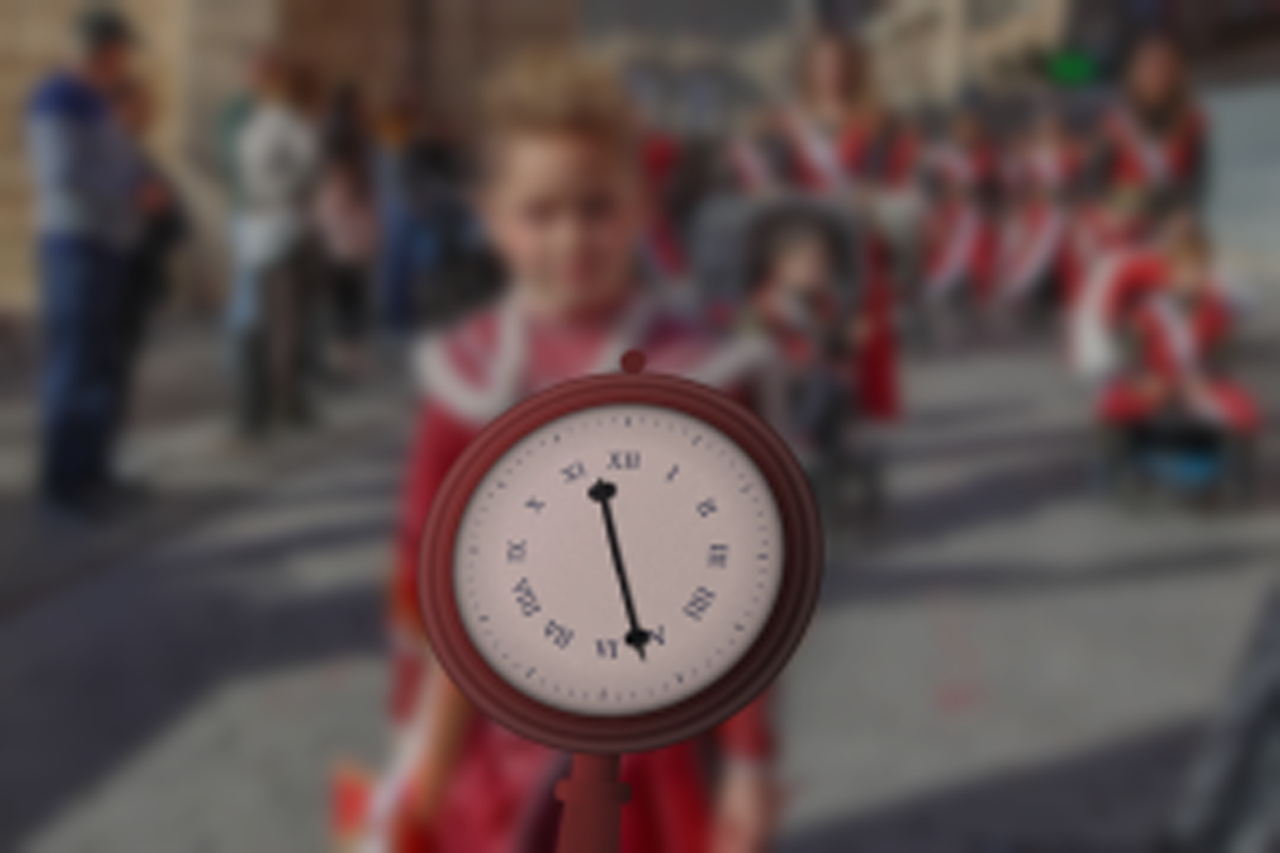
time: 11:27
